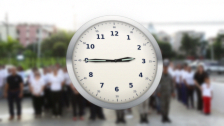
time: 2:45
